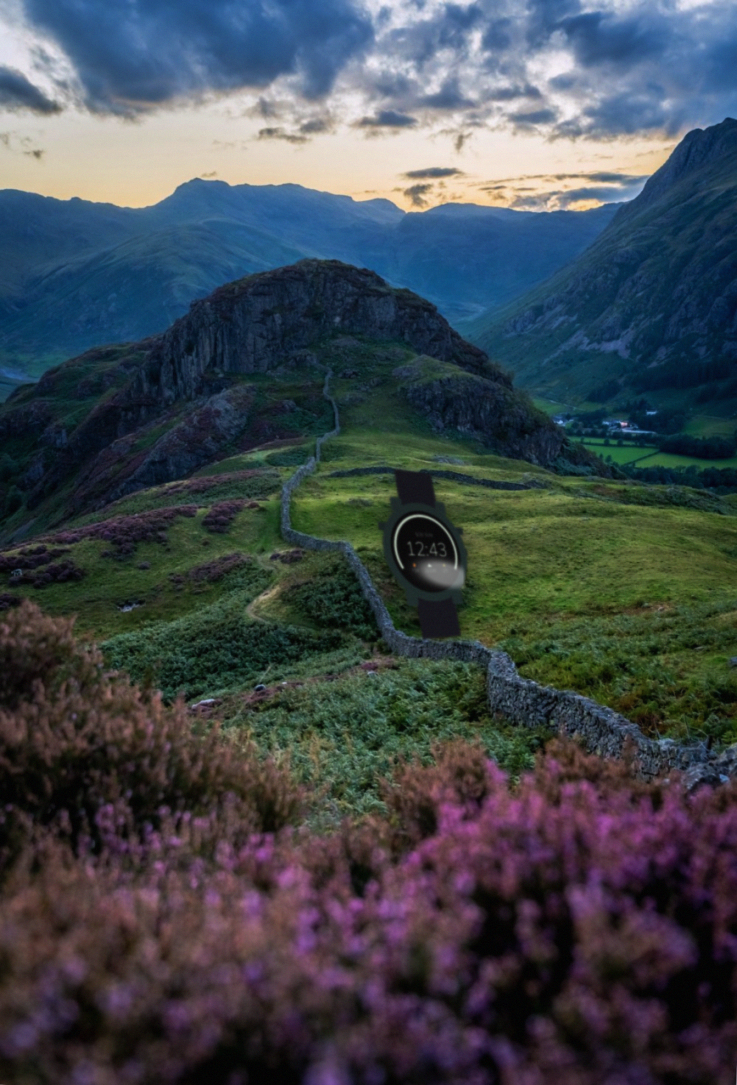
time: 12:43
